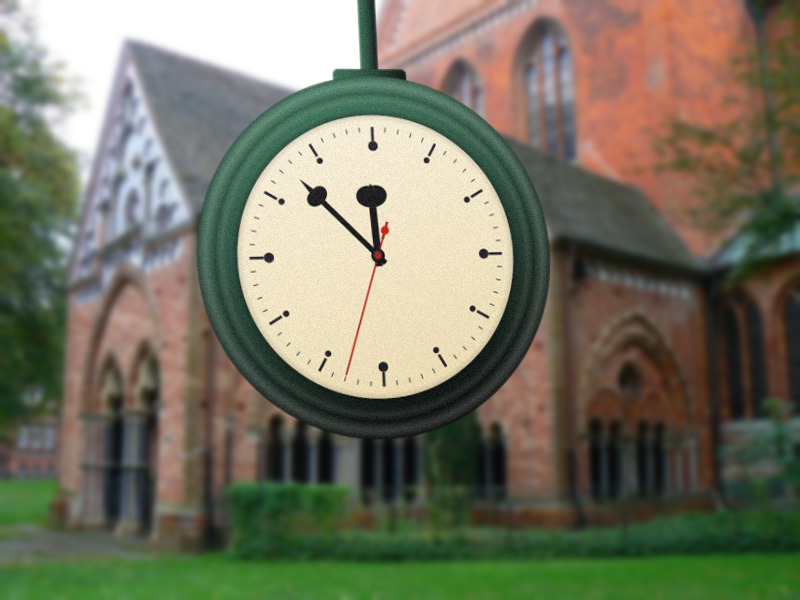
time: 11:52:33
